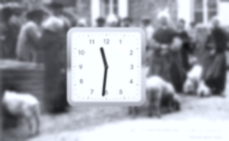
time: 11:31
